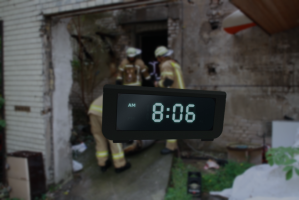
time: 8:06
